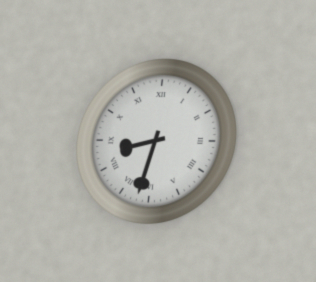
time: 8:32
